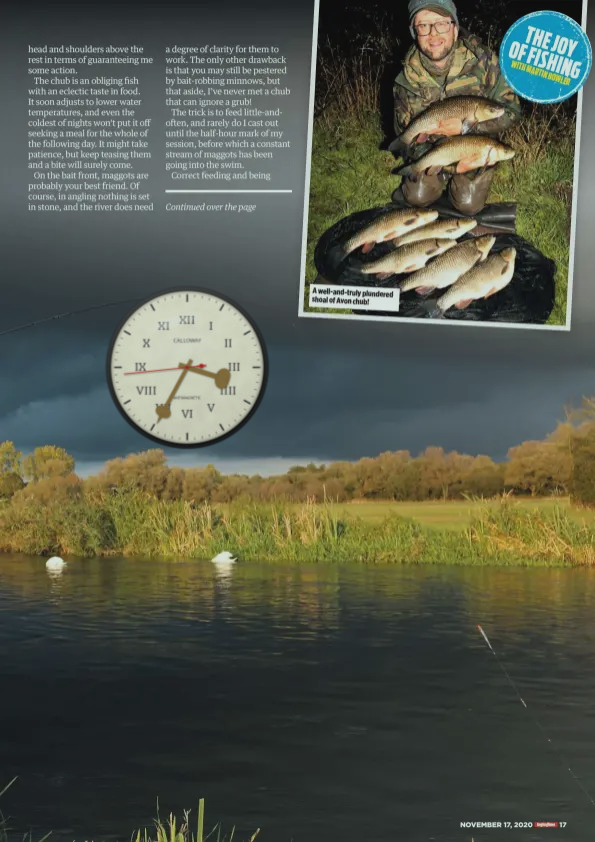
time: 3:34:44
